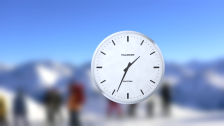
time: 1:34
